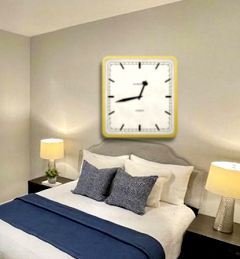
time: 12:43
